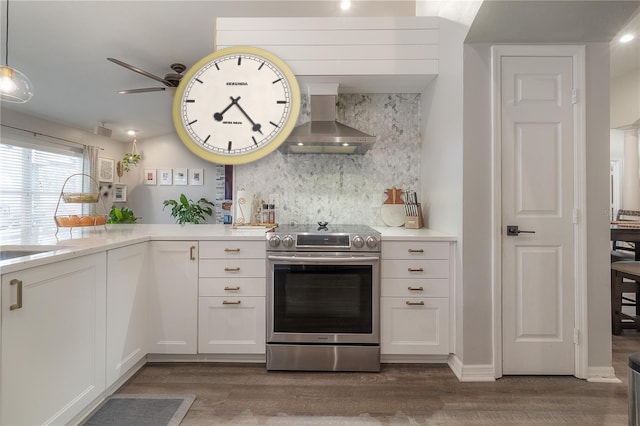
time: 7:23
